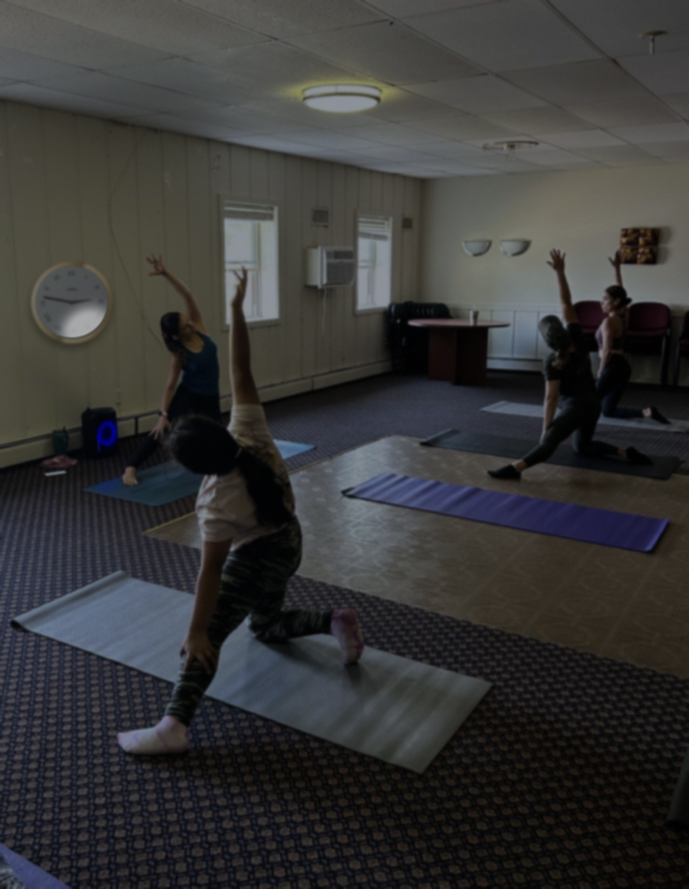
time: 2:47
